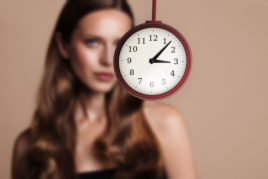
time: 3:07
